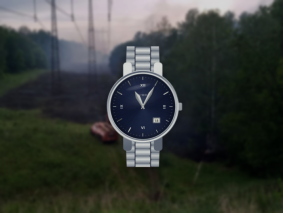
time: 11:05
